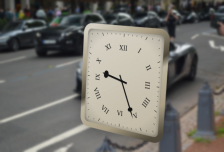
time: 9:26
